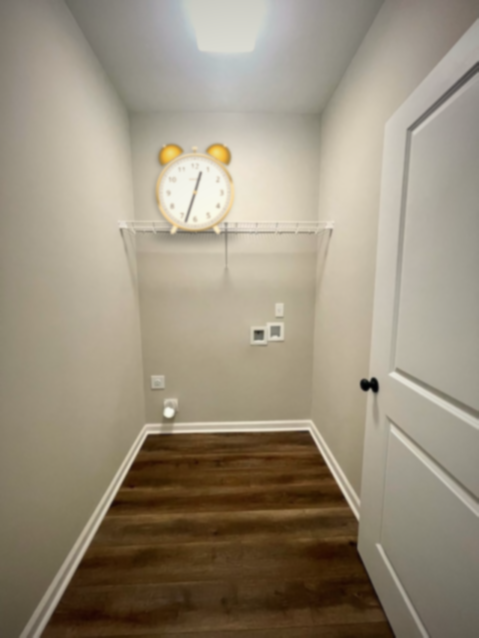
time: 12:33
